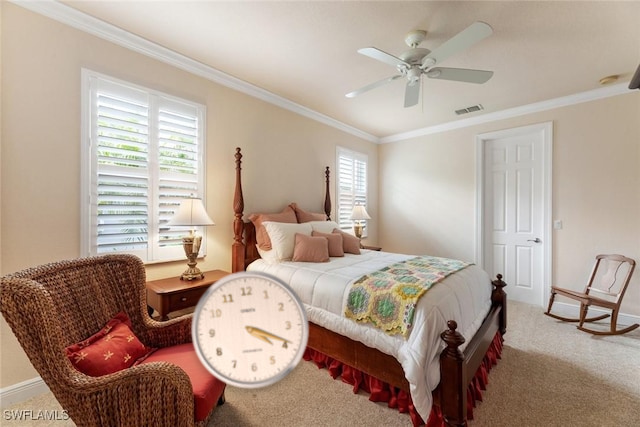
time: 4:19
